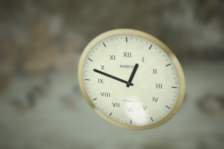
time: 12:48
